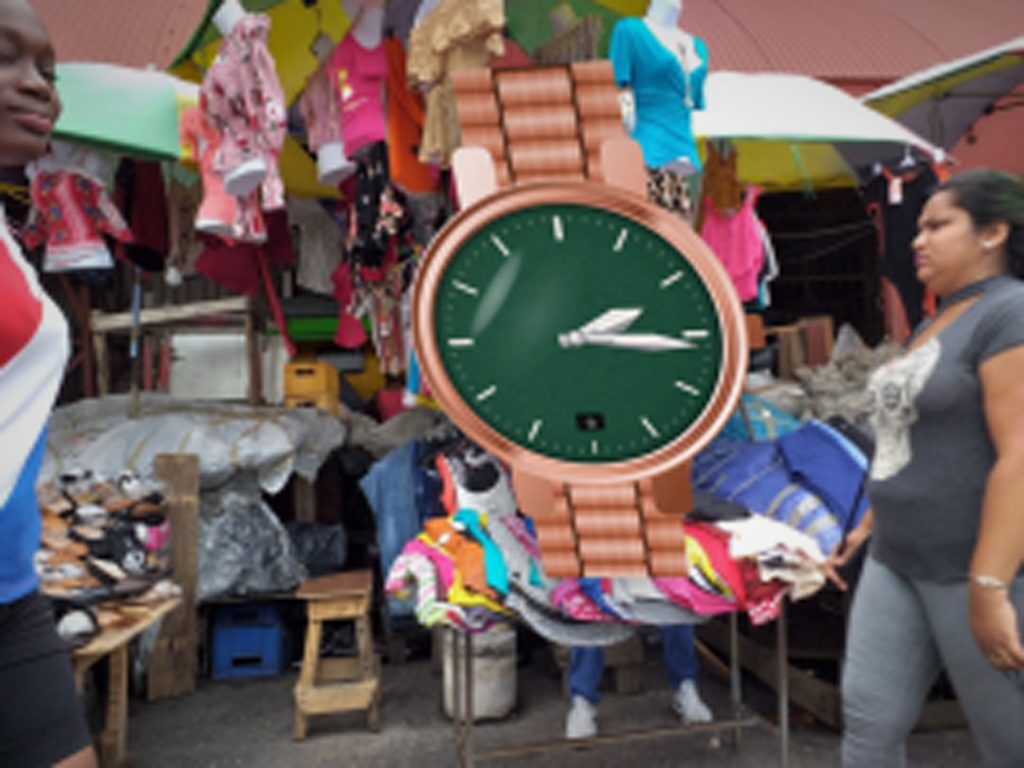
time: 2:16
